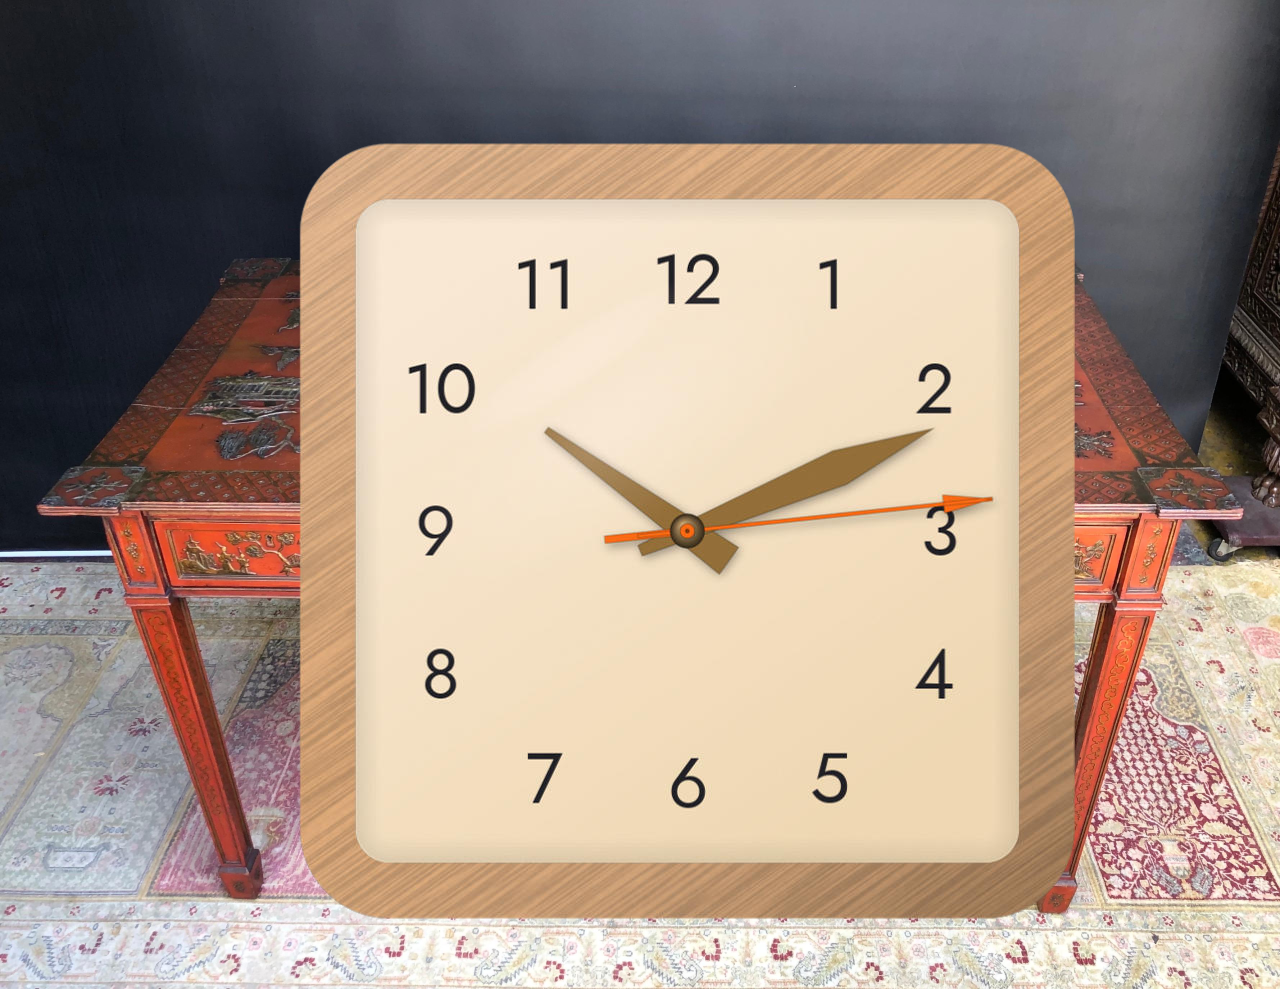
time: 10:11:14
